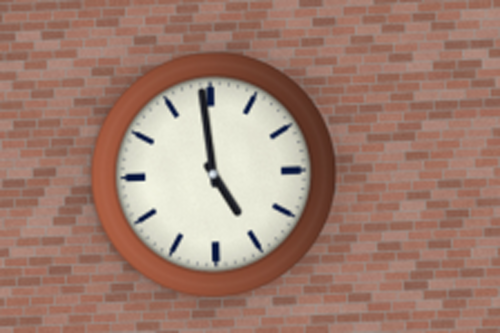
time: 4:59
